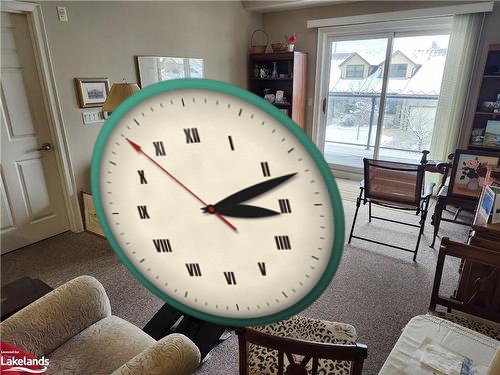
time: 3:11:53
